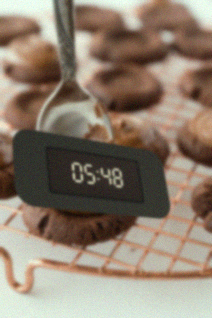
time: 5:48
